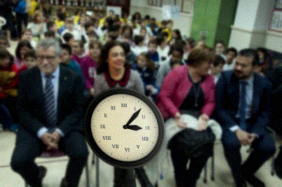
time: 3:07
